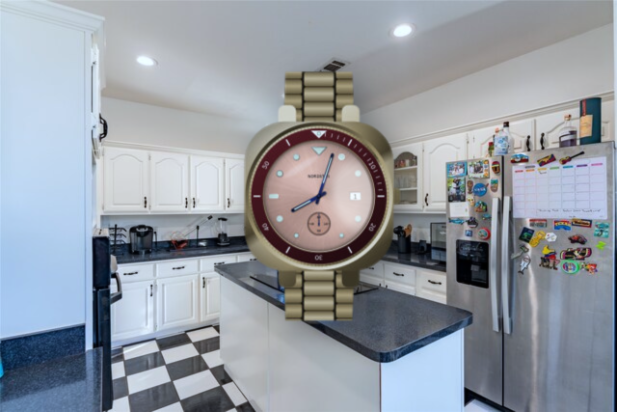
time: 8:03
